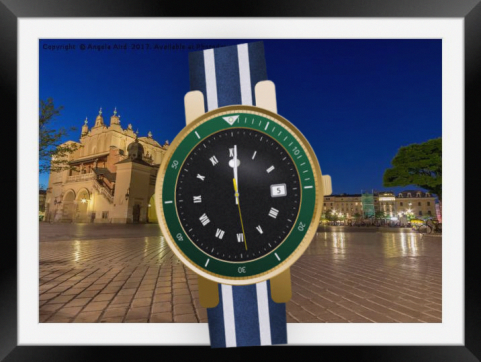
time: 12:00:29
